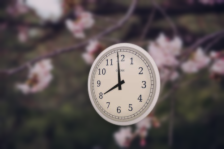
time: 7:59
